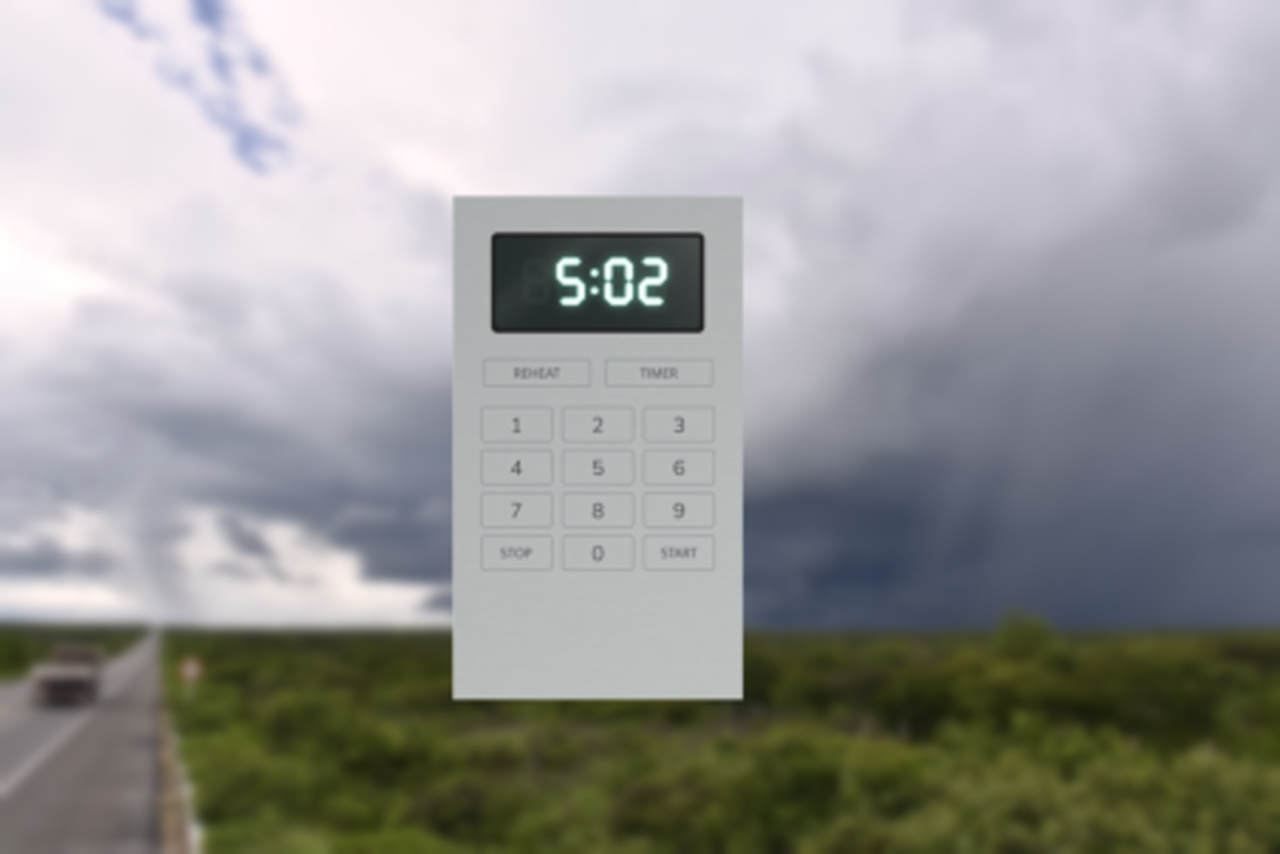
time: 5:02
